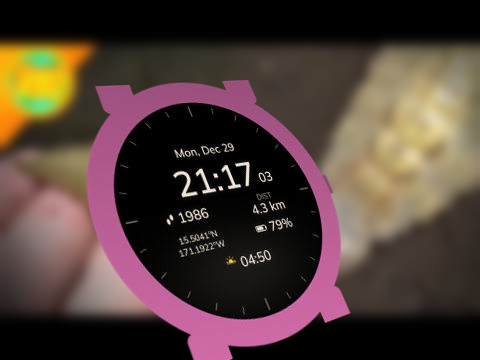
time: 21:17:03
